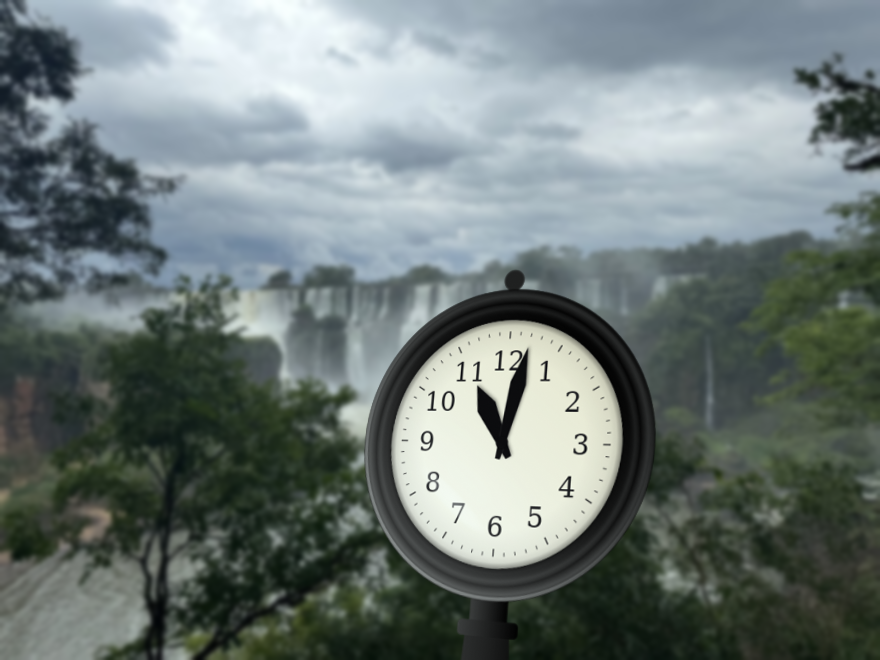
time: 11:02
